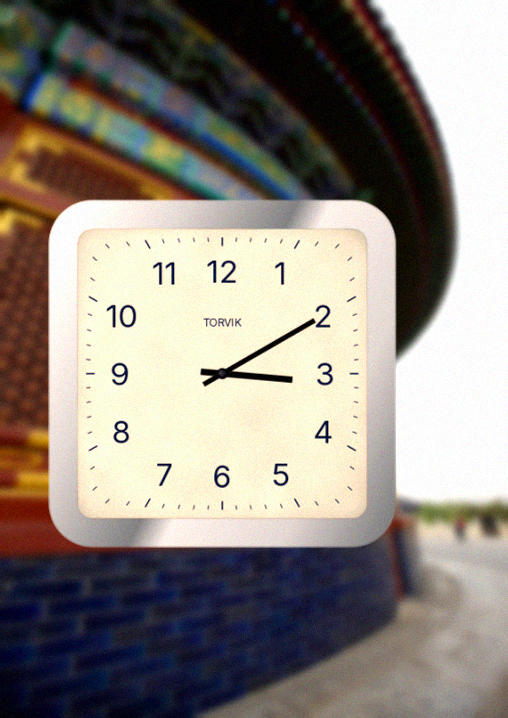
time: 3:10
